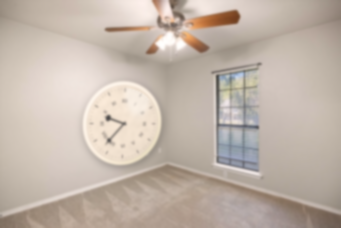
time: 9:37
